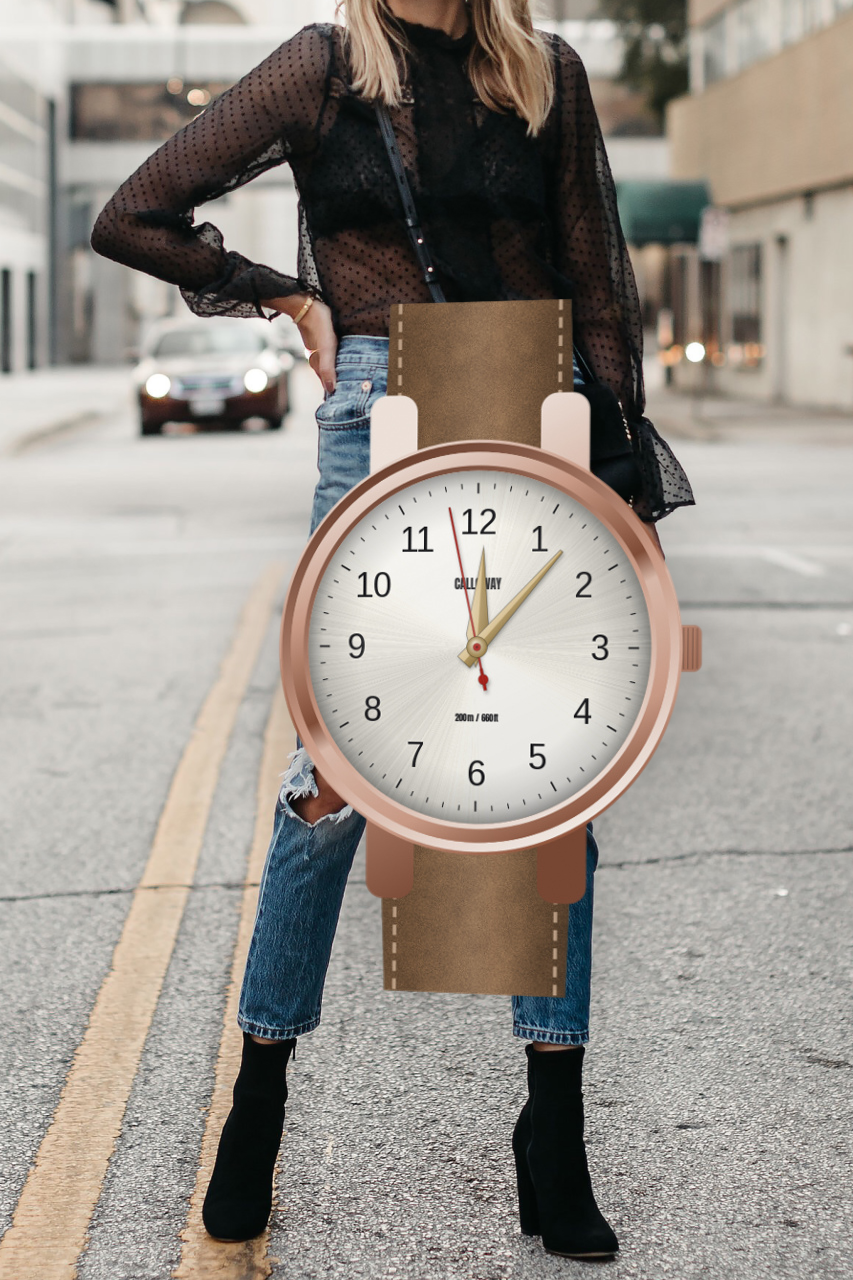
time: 12:06:58
